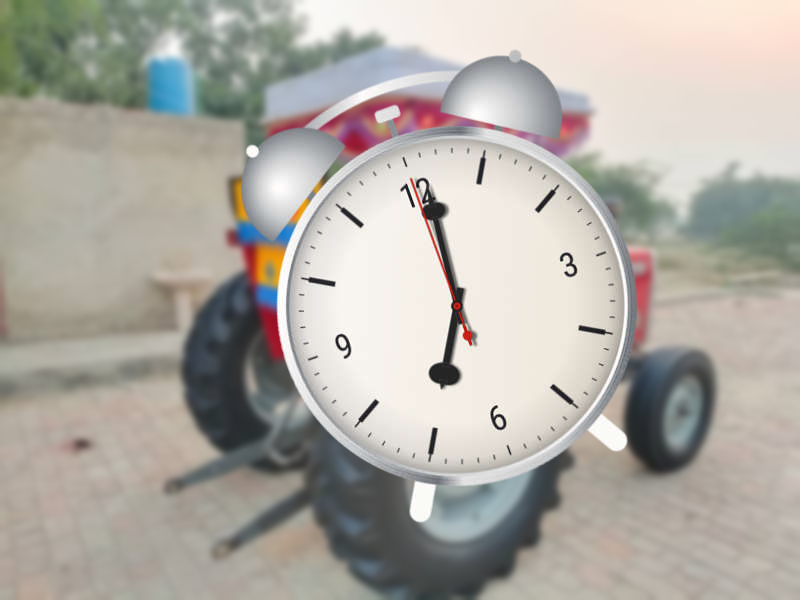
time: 7:01:00
